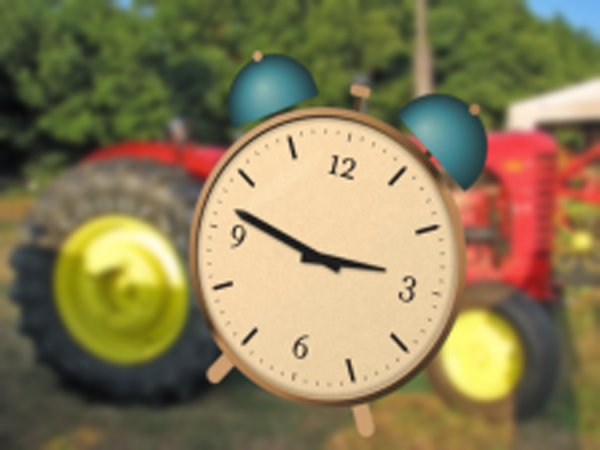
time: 2:47
